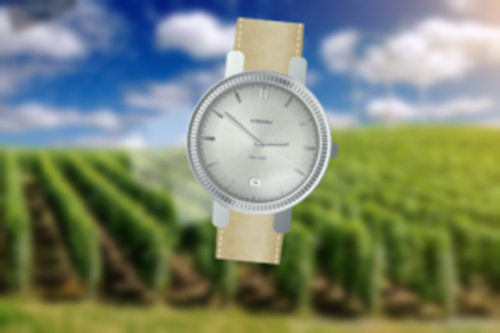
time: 2:51
